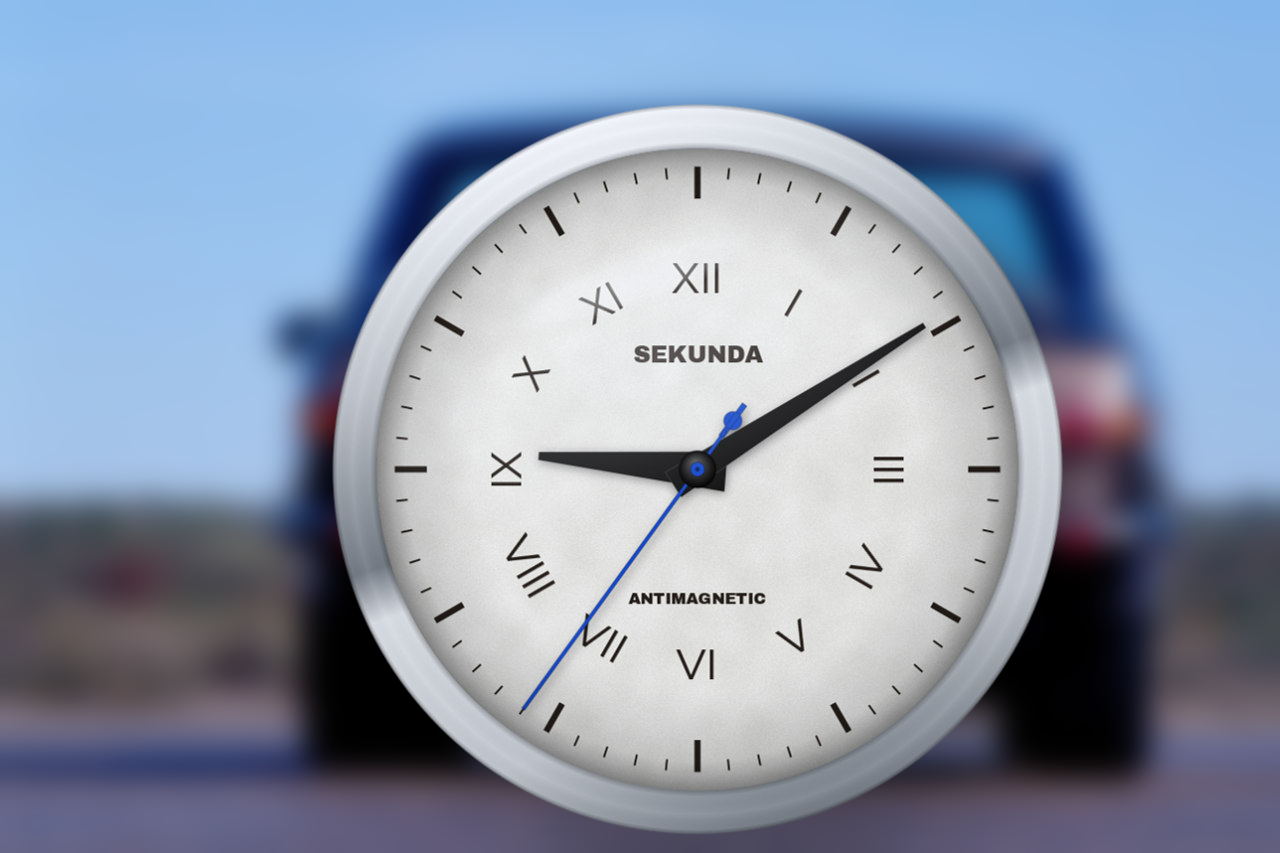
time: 9:09:36
